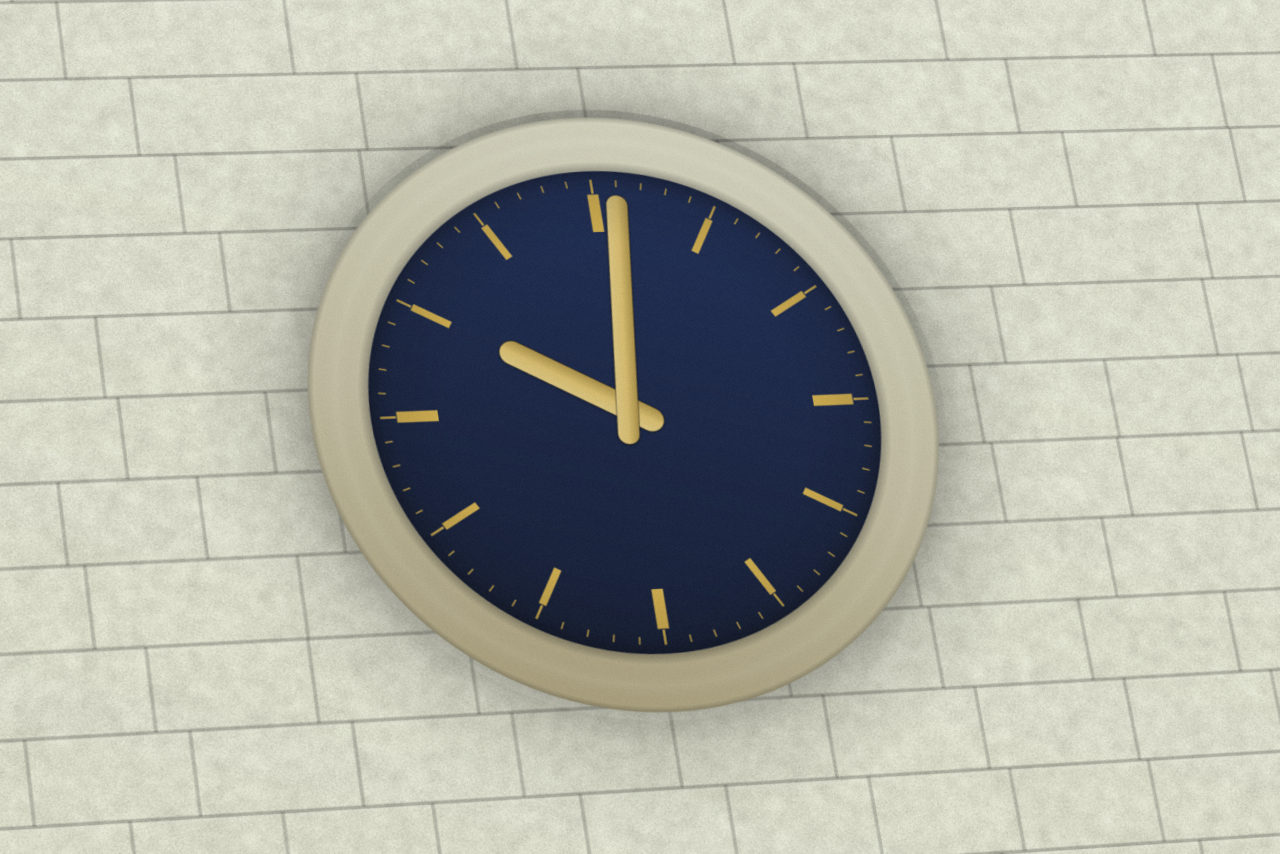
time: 10:01
